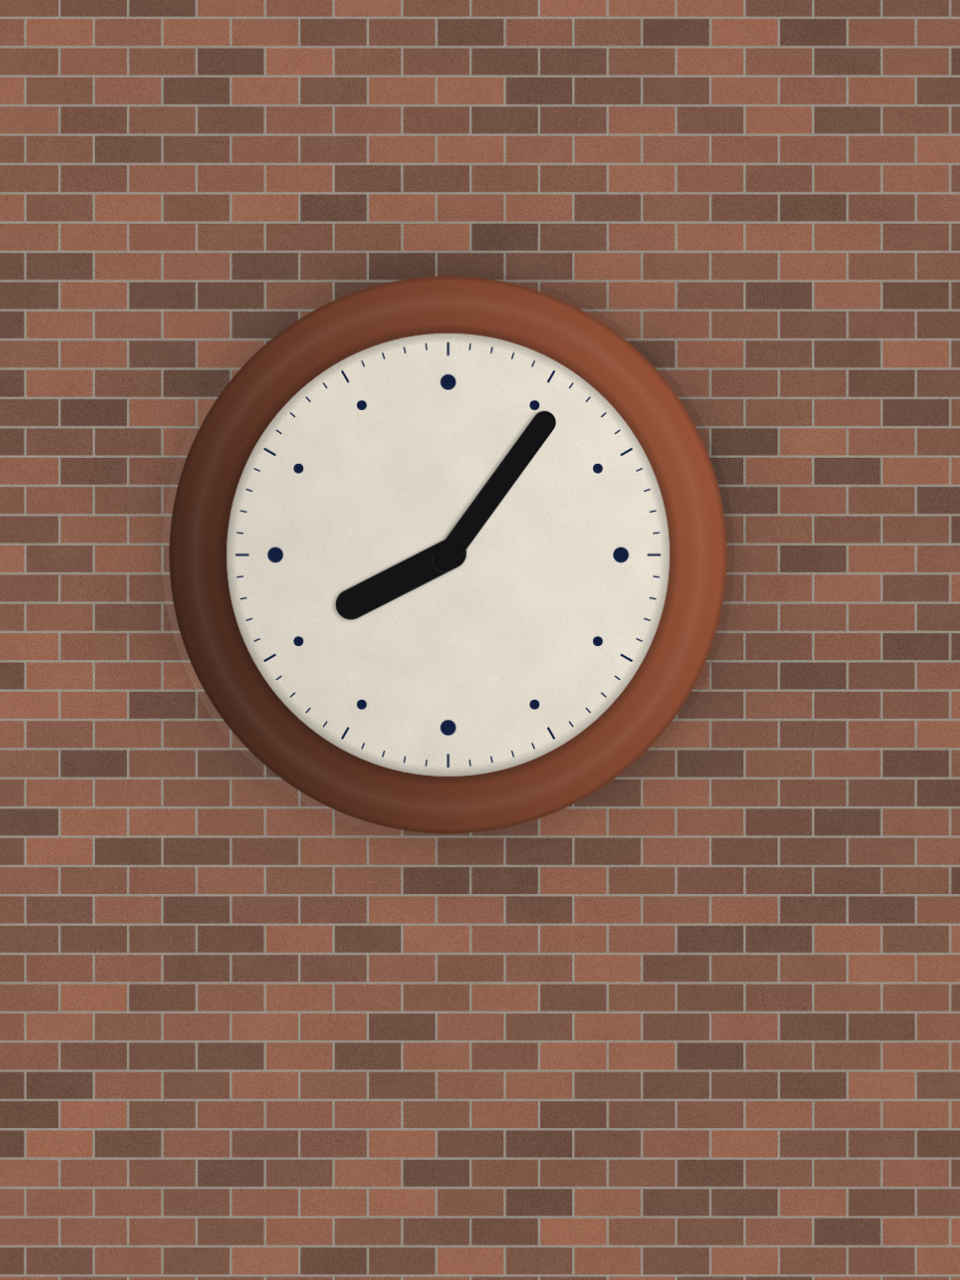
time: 8:06
